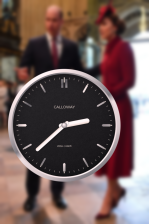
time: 2:38
